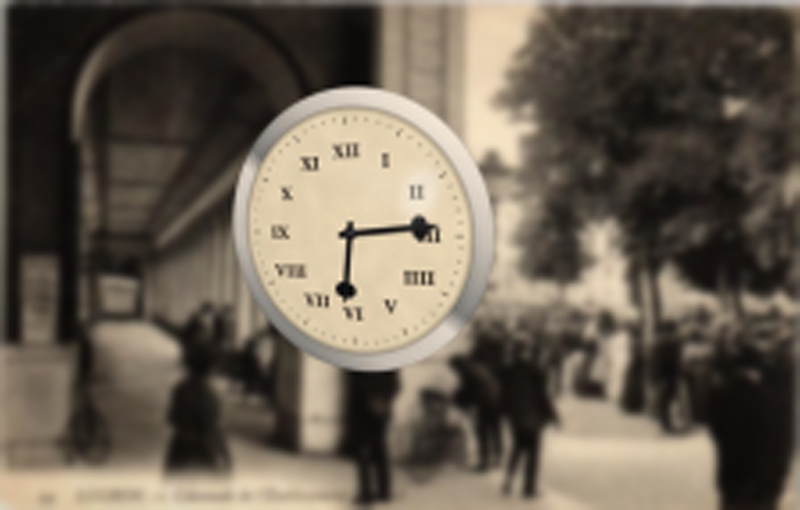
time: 6:14
